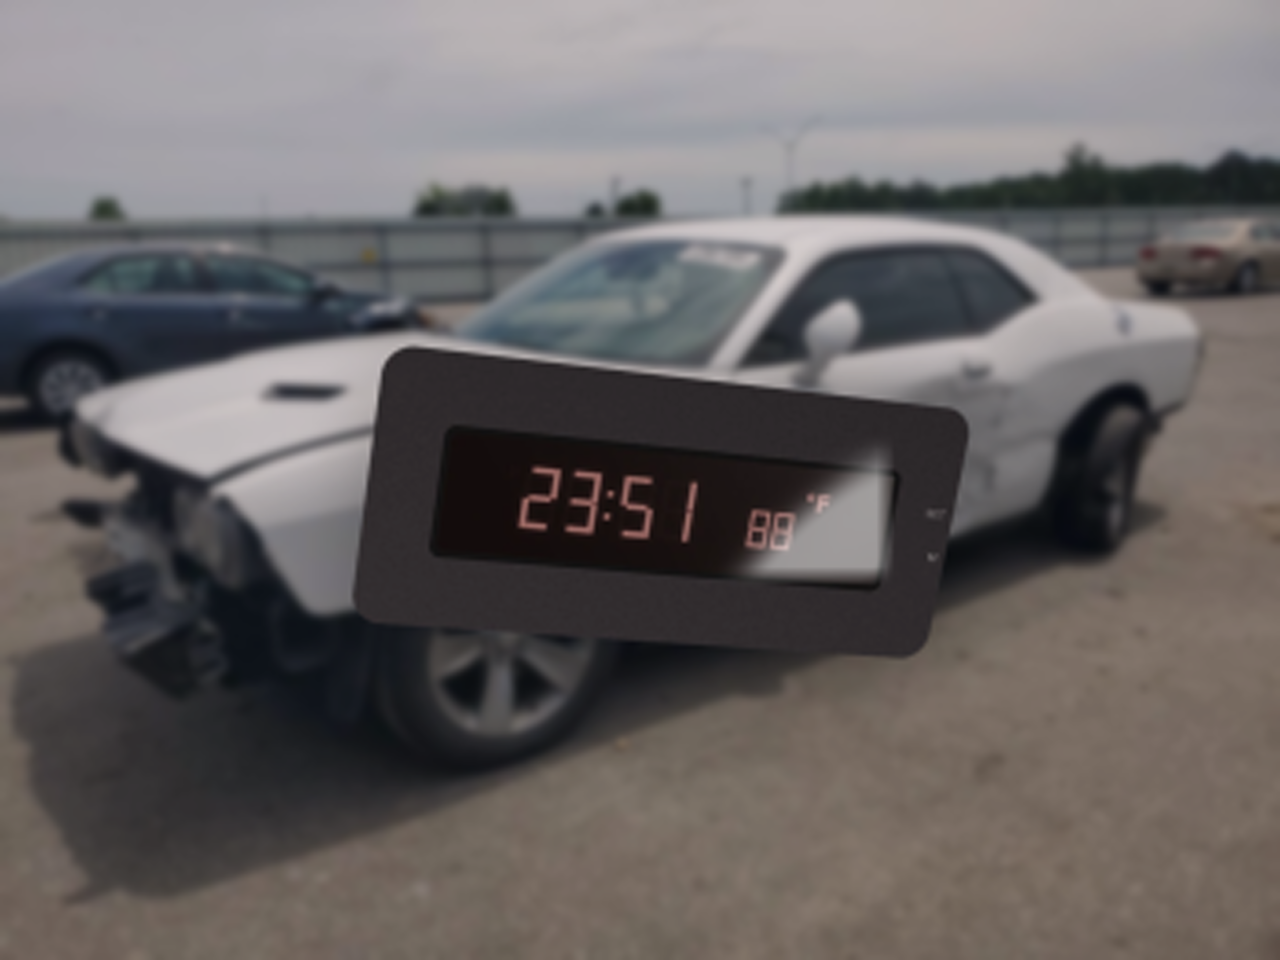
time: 23:51
